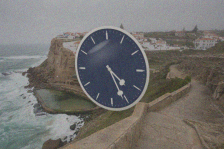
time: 4:26
